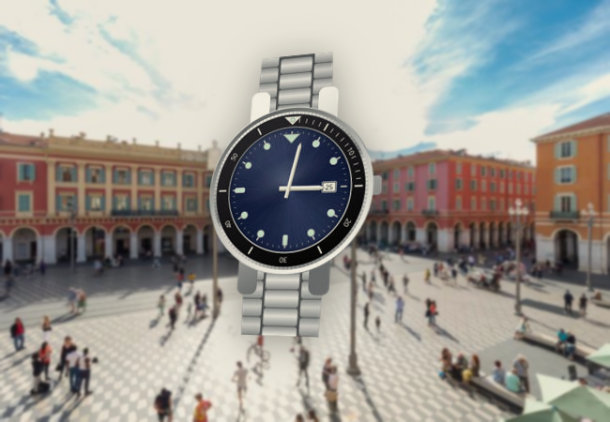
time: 3:02
